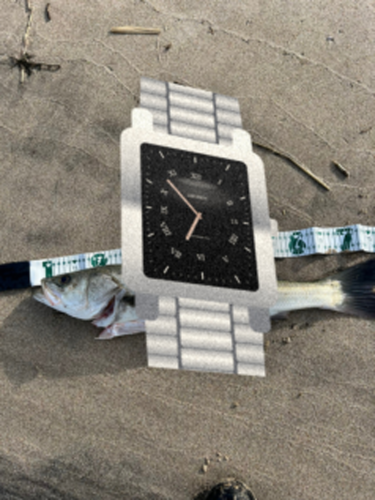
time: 6:53
